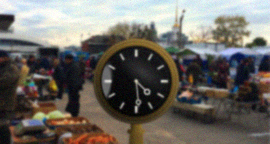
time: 4:29
